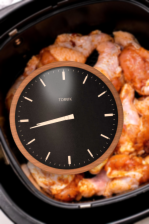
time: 8:43
